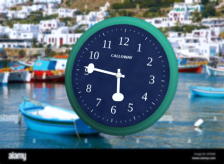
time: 5:46
